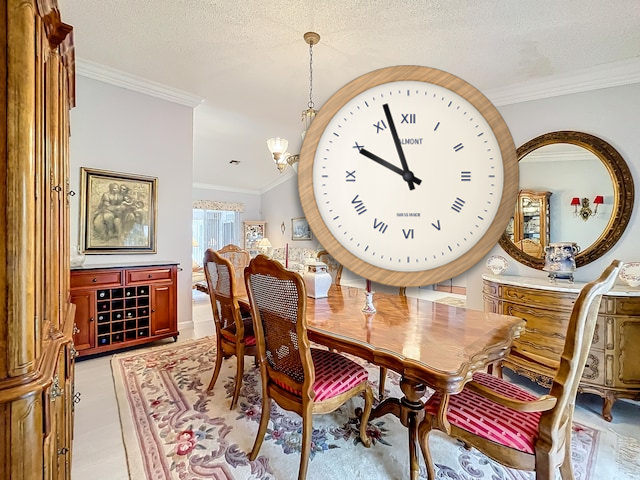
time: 9:57
